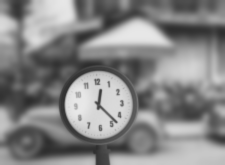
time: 12:23
